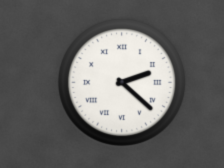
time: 2:22
